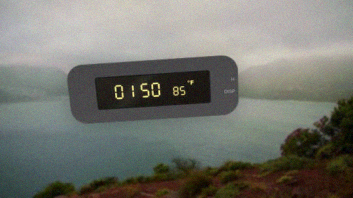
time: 1:50
